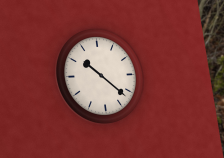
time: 10:22
